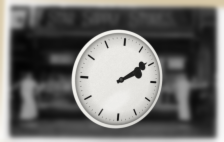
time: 2:09
